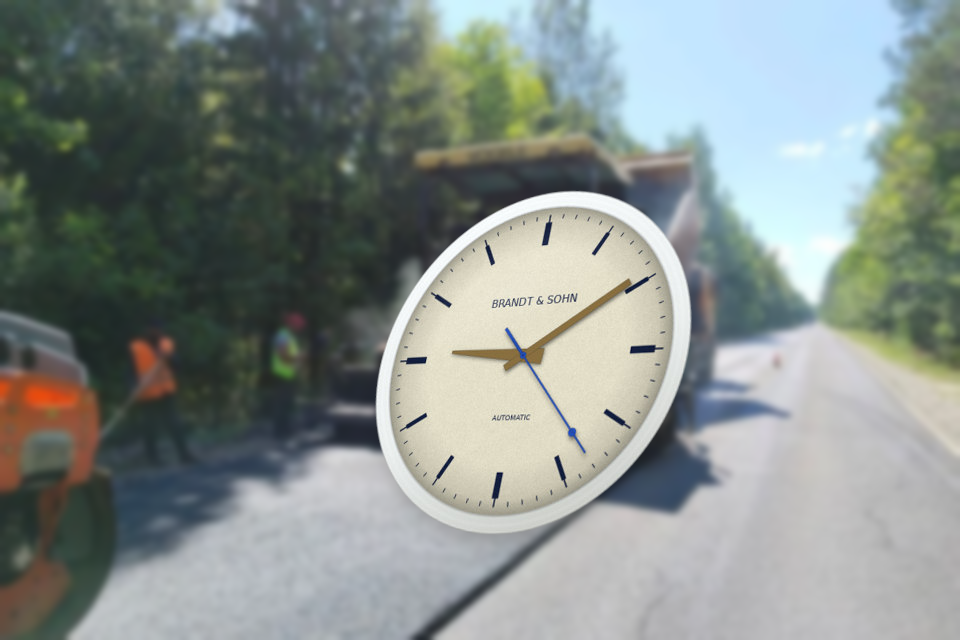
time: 9:09:23
